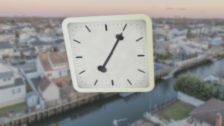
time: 7:05
